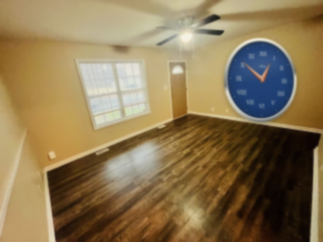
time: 12:51
